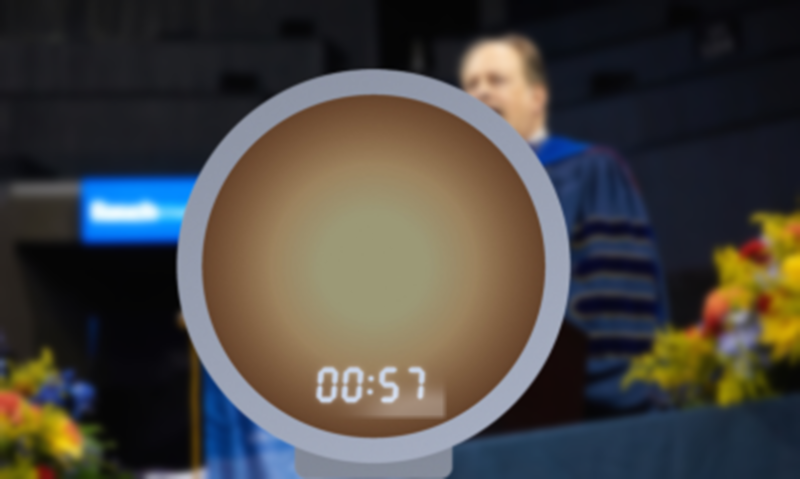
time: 0:57
